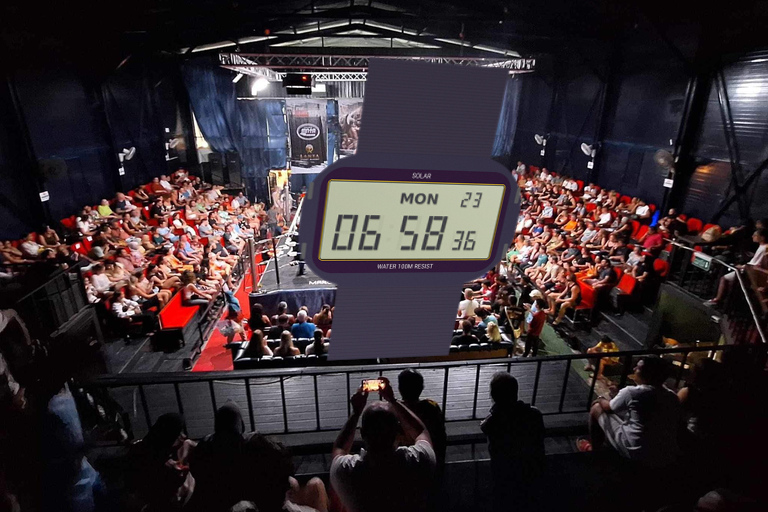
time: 6:58:36
